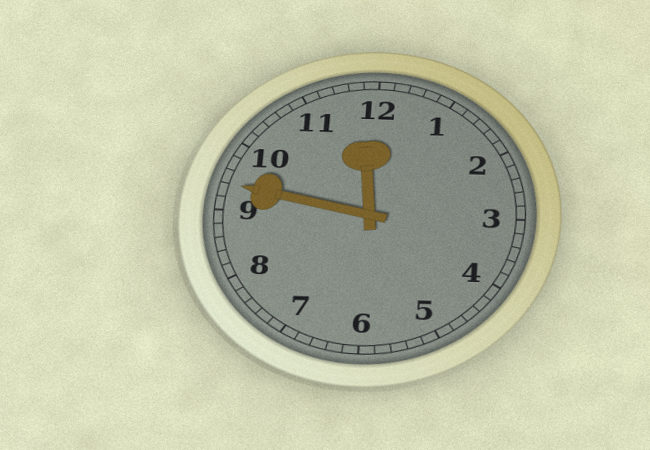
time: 11:47
